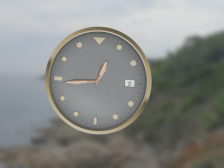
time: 12:44
